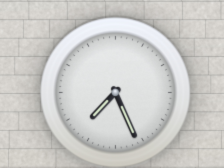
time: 7:26
